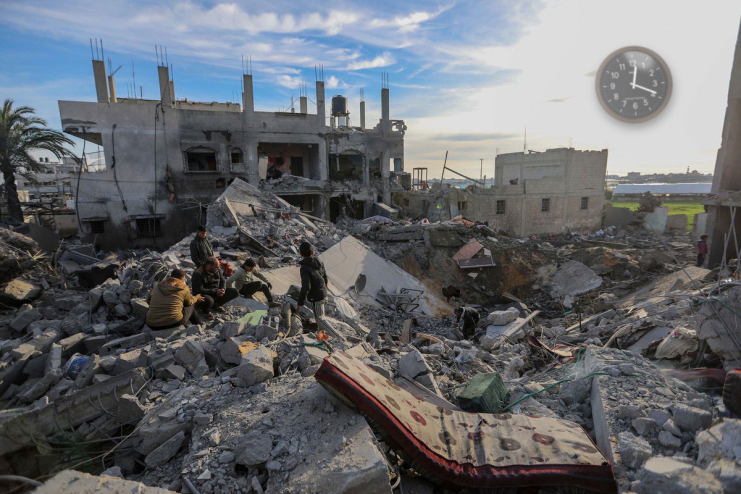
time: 12:19
